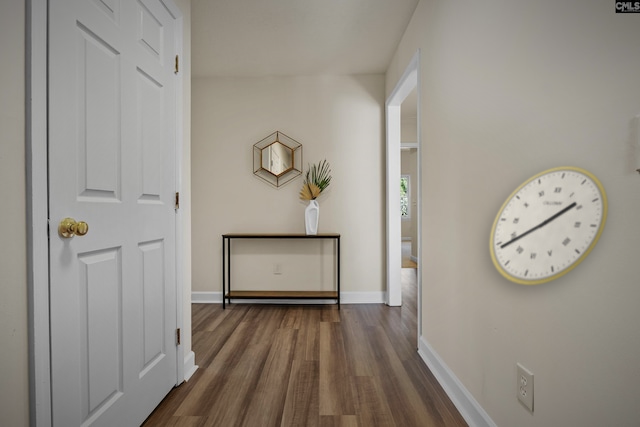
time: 1:39
